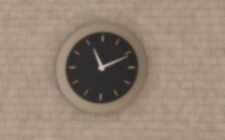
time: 11:11
